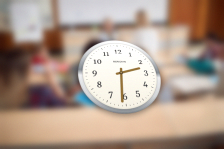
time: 2:31
